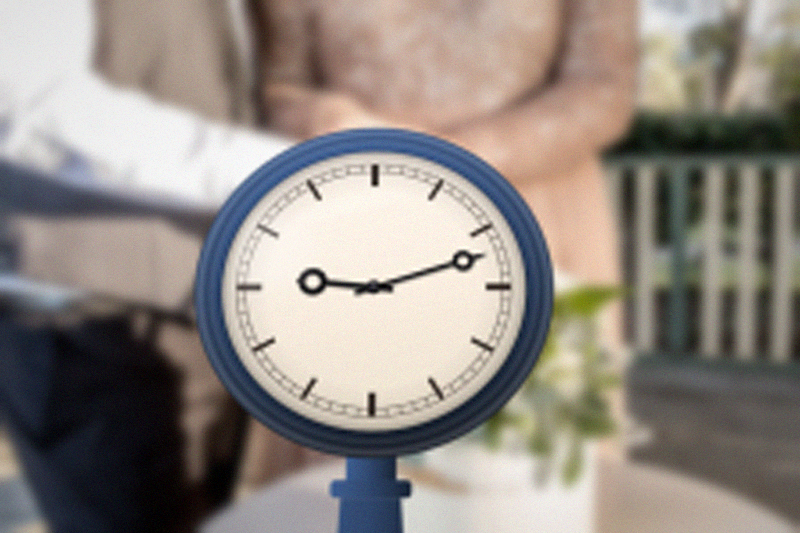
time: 9:12
